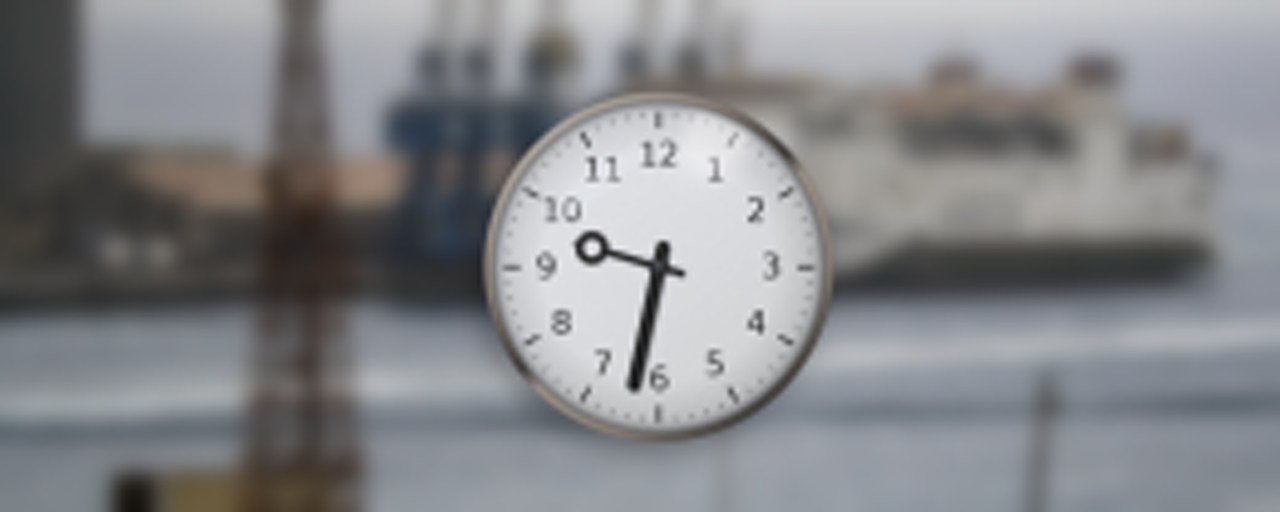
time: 9:32
